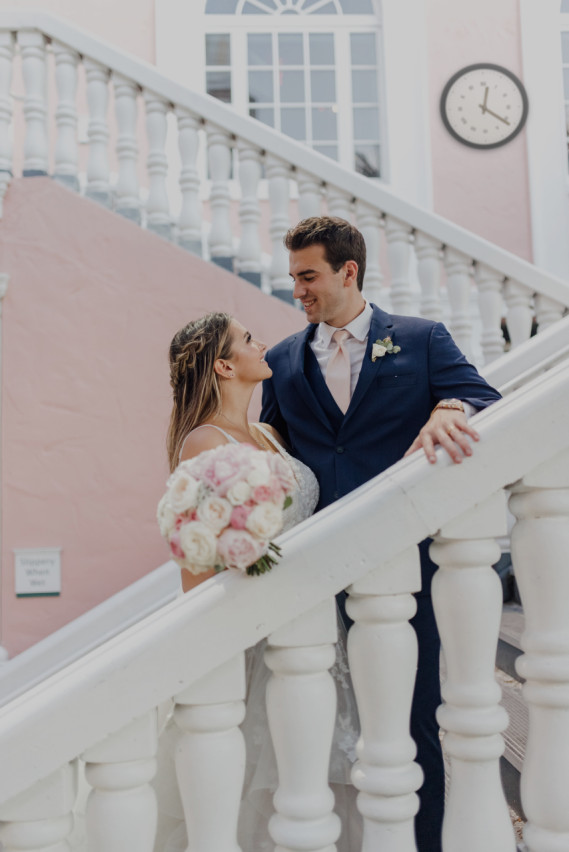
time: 12:21
